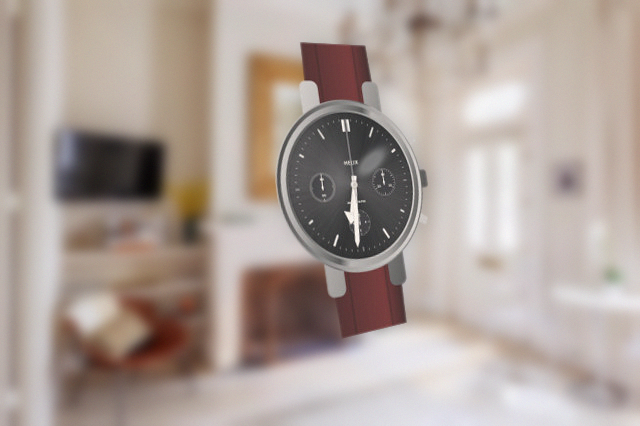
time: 6:31
